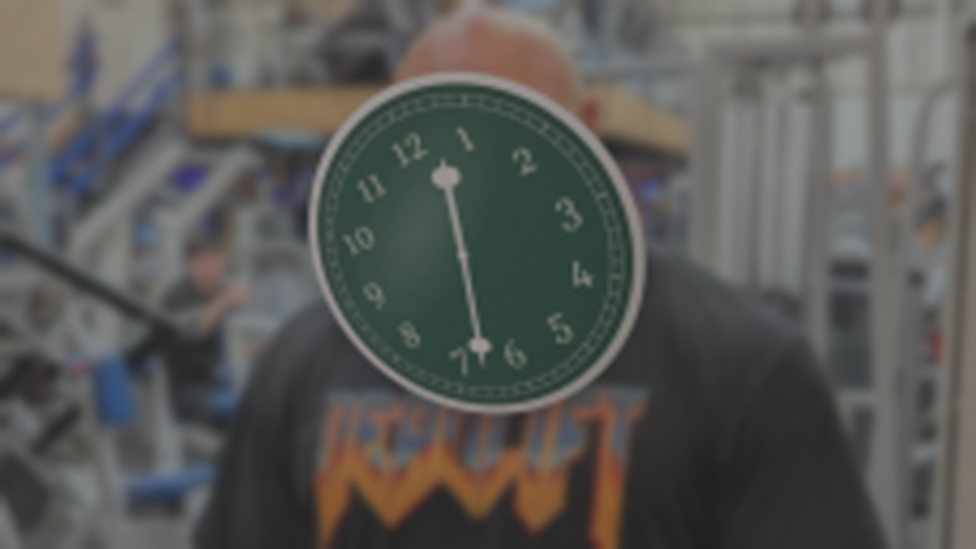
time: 12:33
